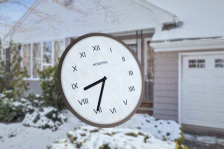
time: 8:35
